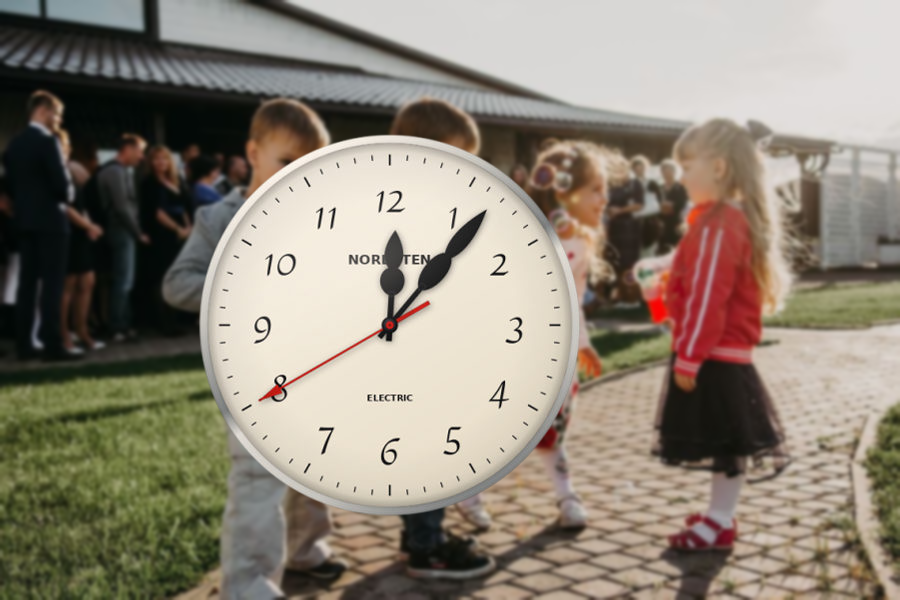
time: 12:06:40
